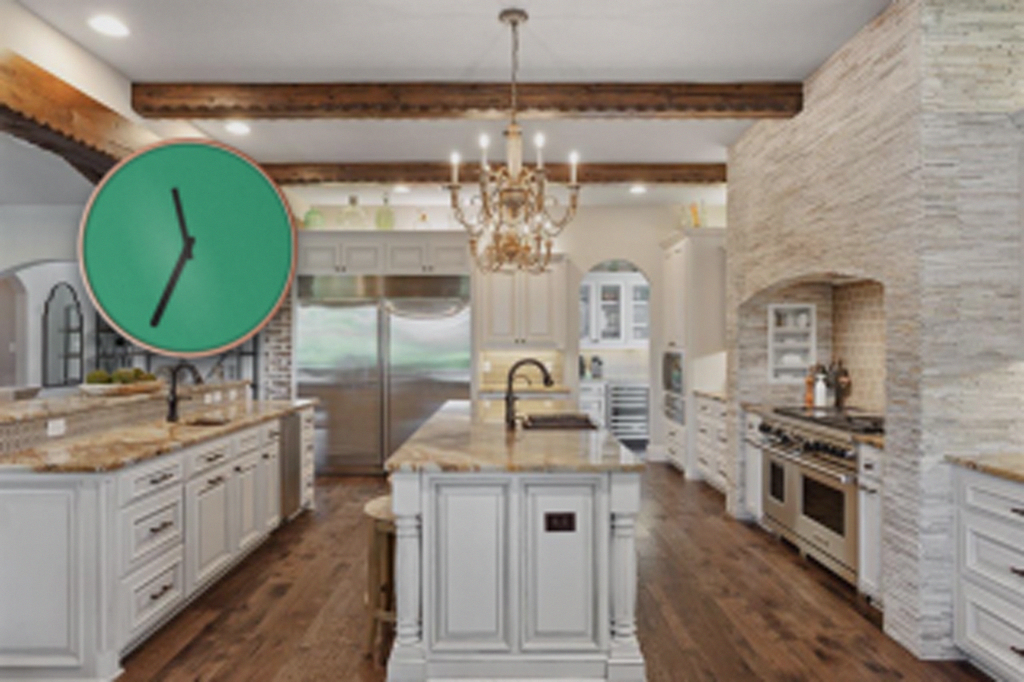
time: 11:34
